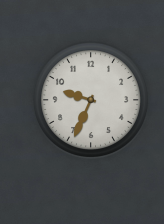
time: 9:34
